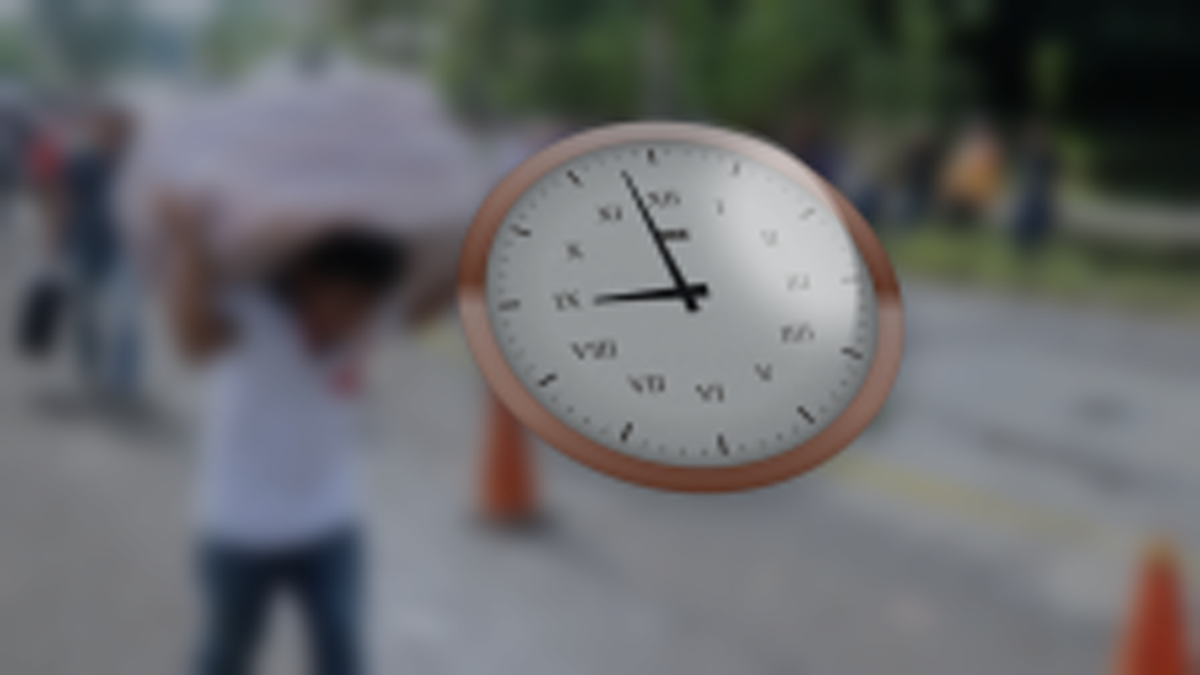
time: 8:58
